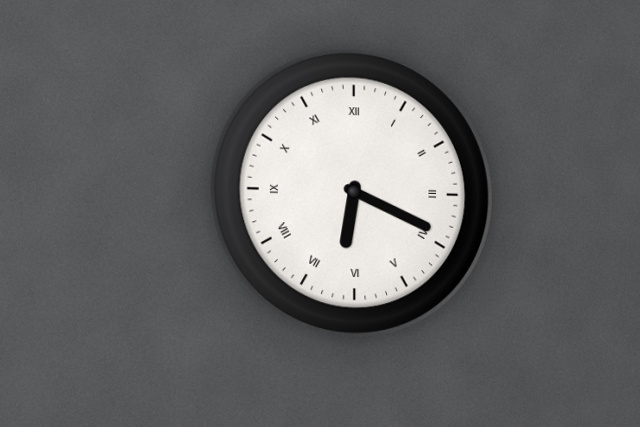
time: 6:19
